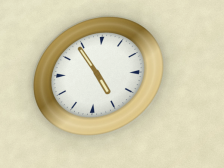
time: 4:54
